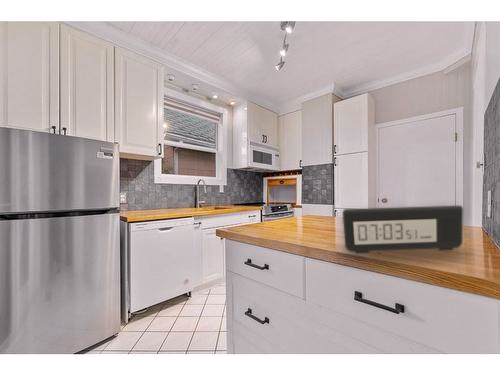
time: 7:03
